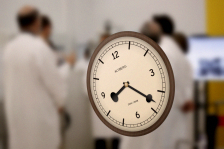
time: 8:23
